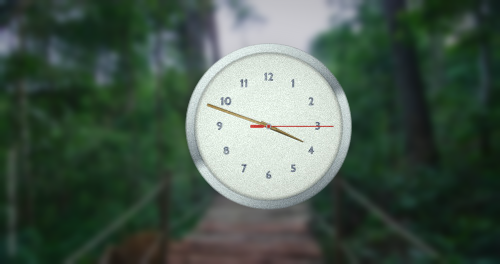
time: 3:48:15
